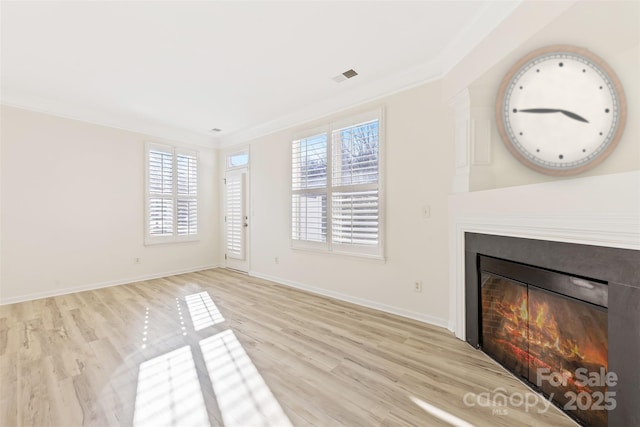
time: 3:45
